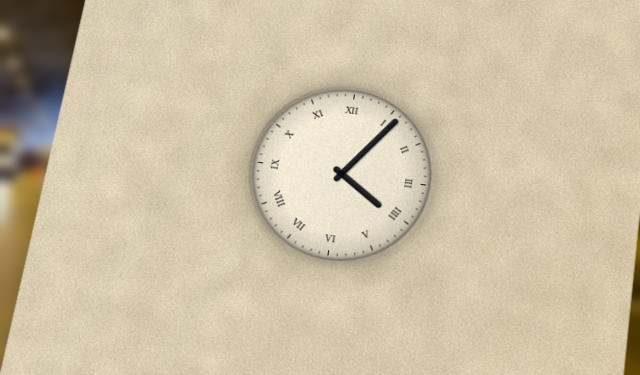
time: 4:06
